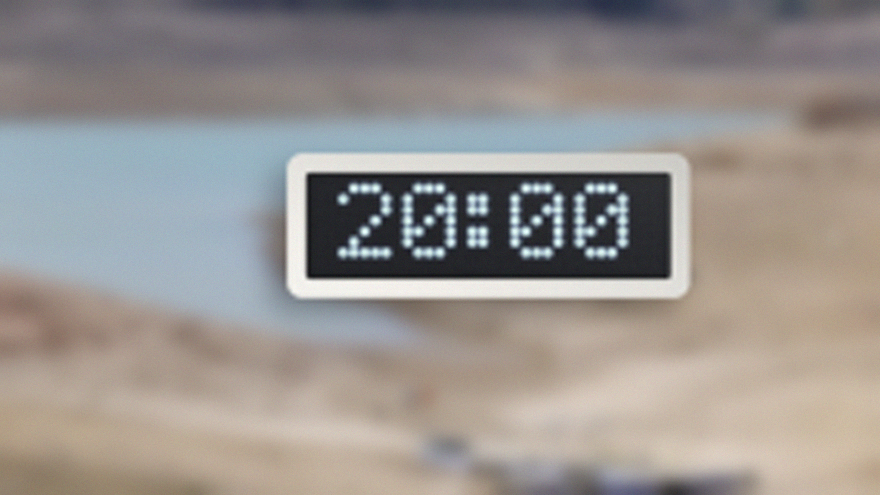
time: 20:00
